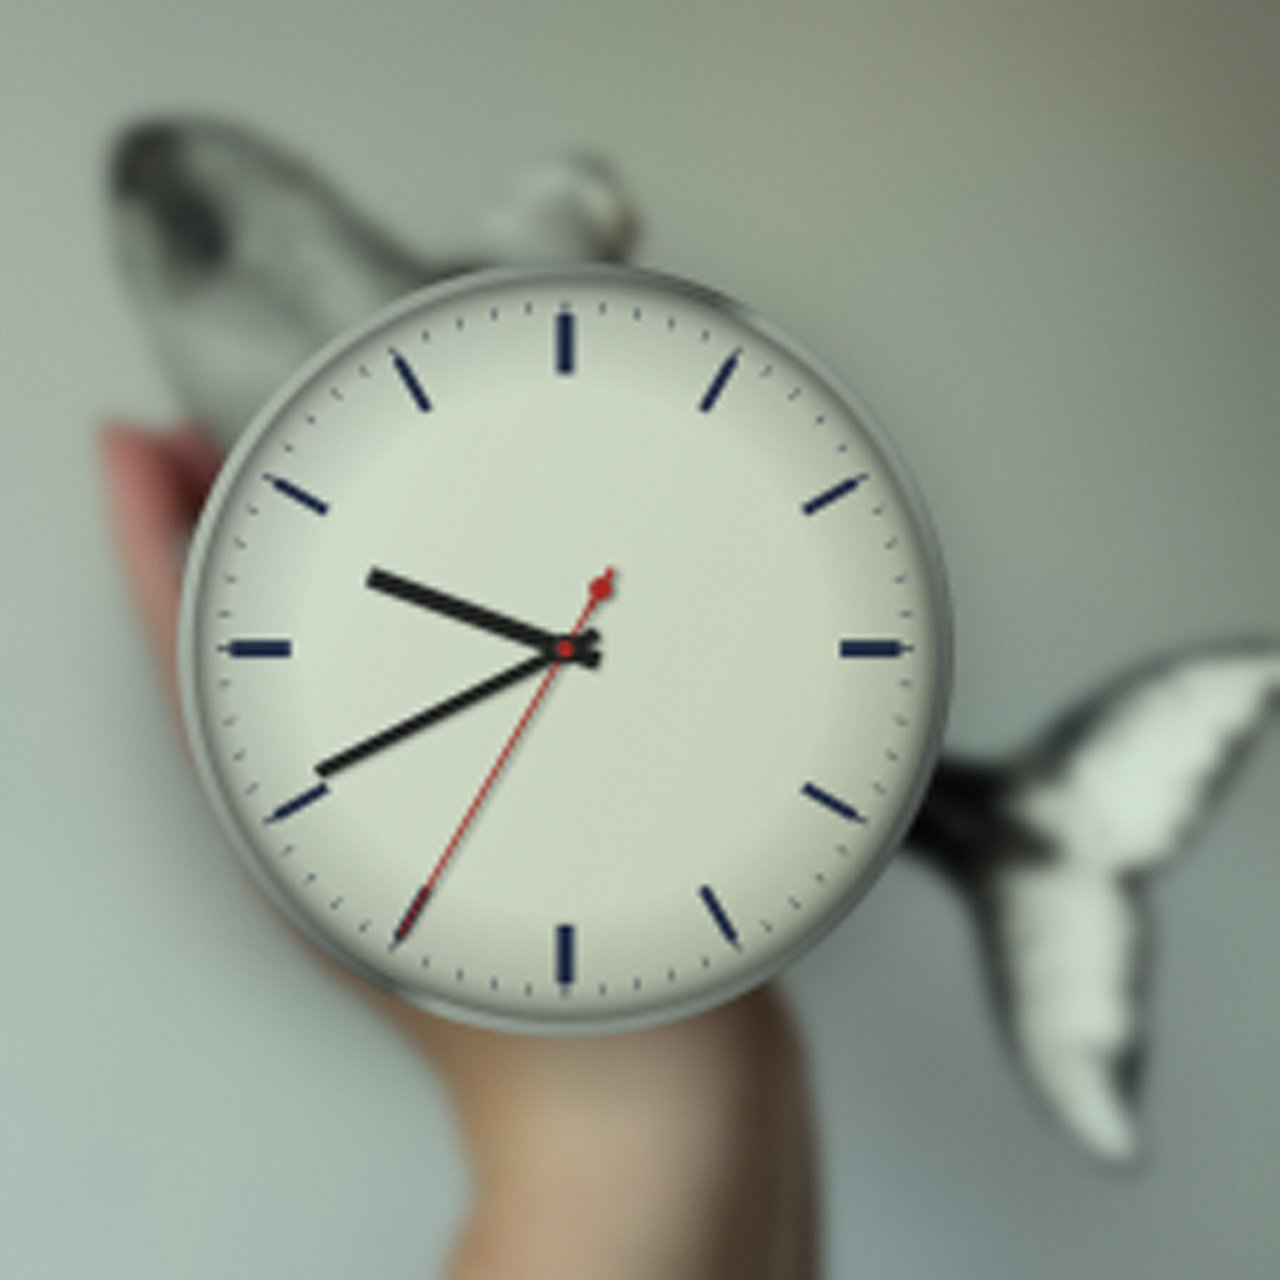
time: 9:40:35
